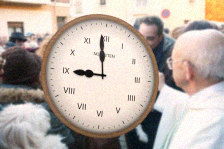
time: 8:59
